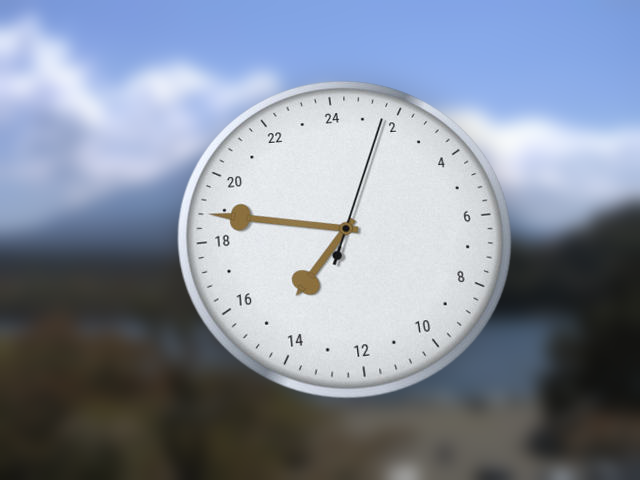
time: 14:47:04
